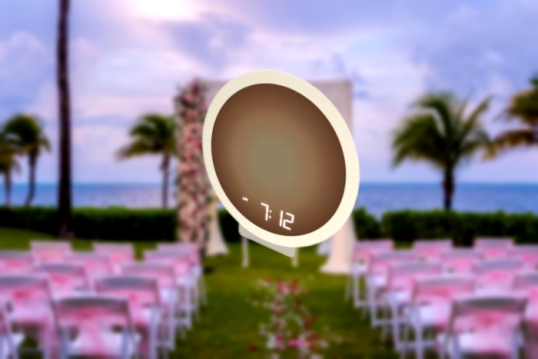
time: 7:12
